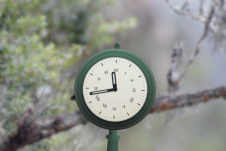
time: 11:43
